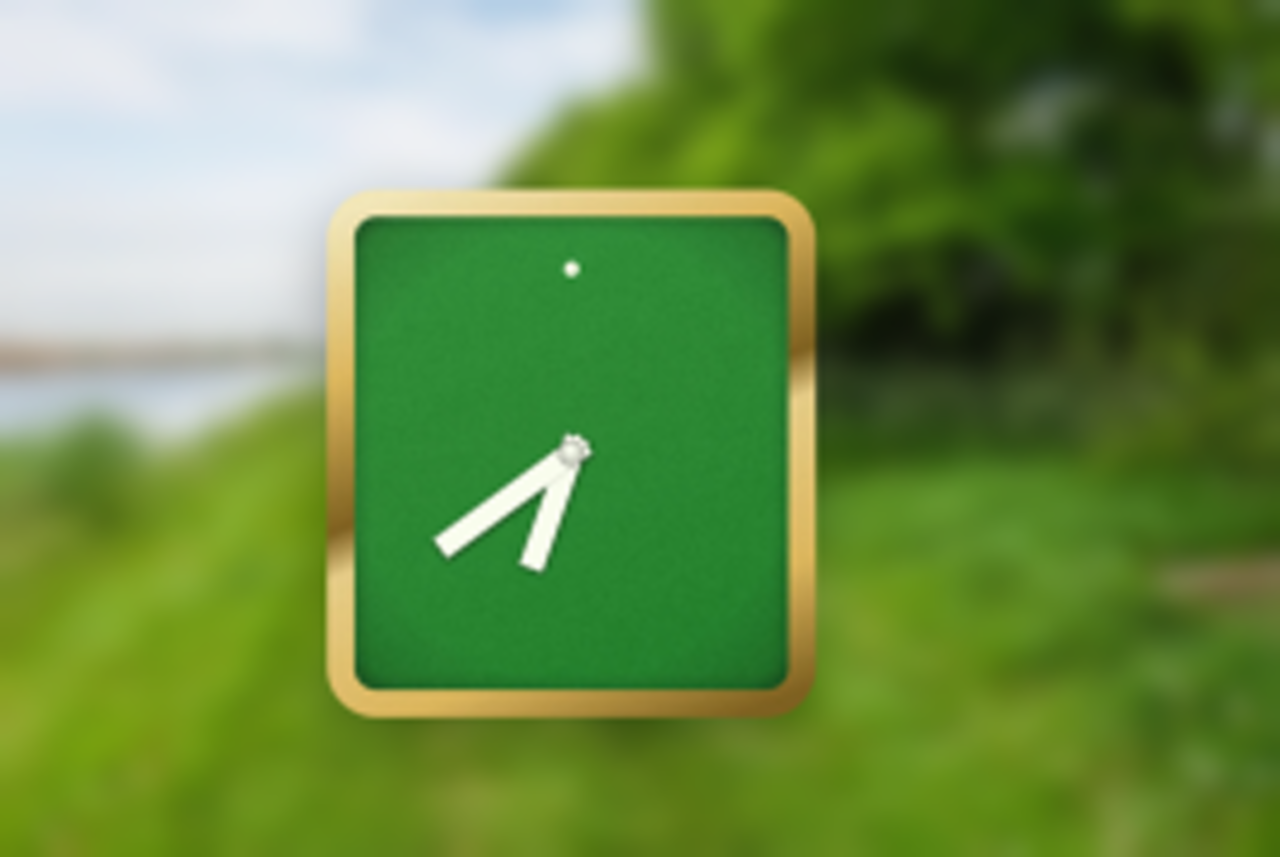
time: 6:39
